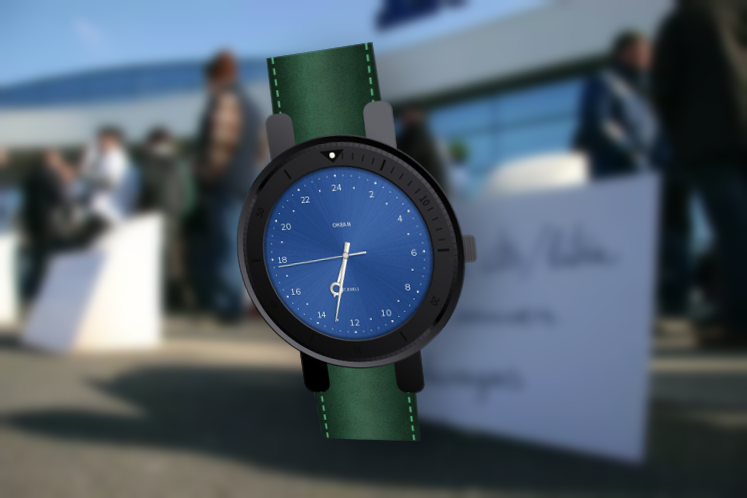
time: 13:32:44
